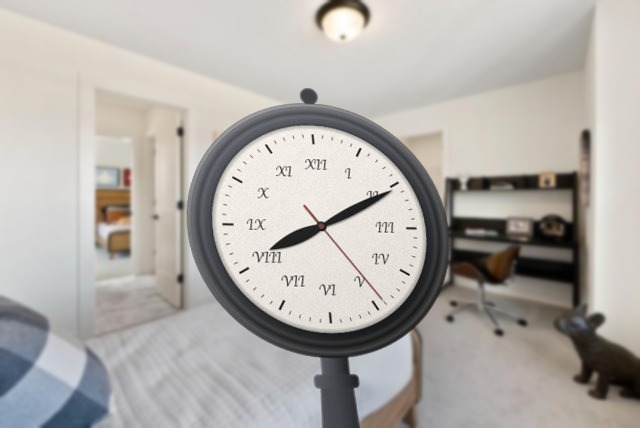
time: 8:10:24
